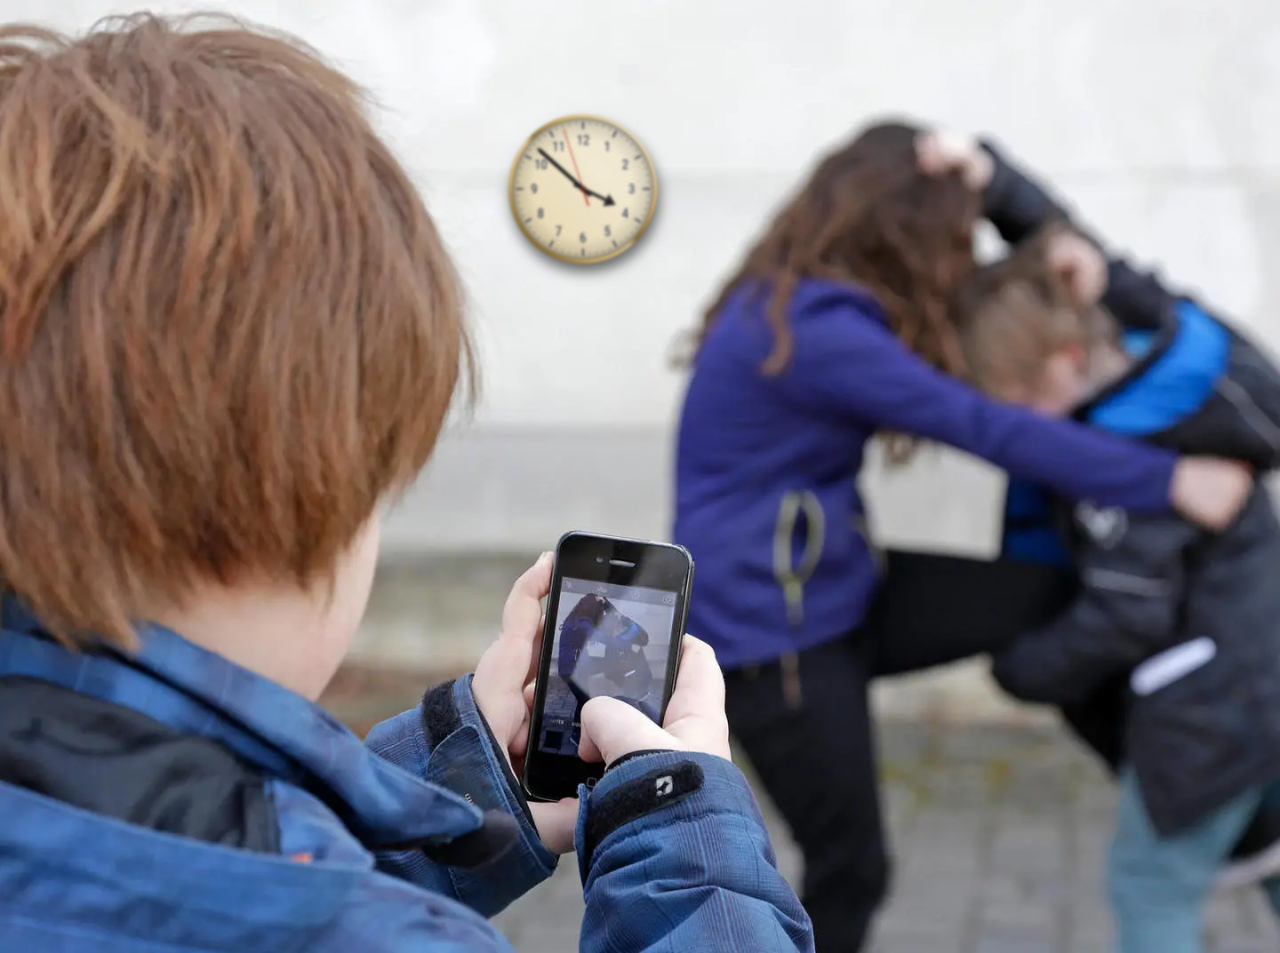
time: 3:51:57
